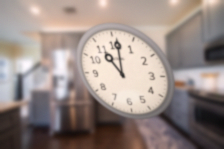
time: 11:01
